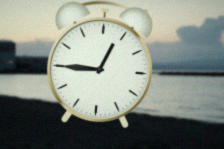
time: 12:45
